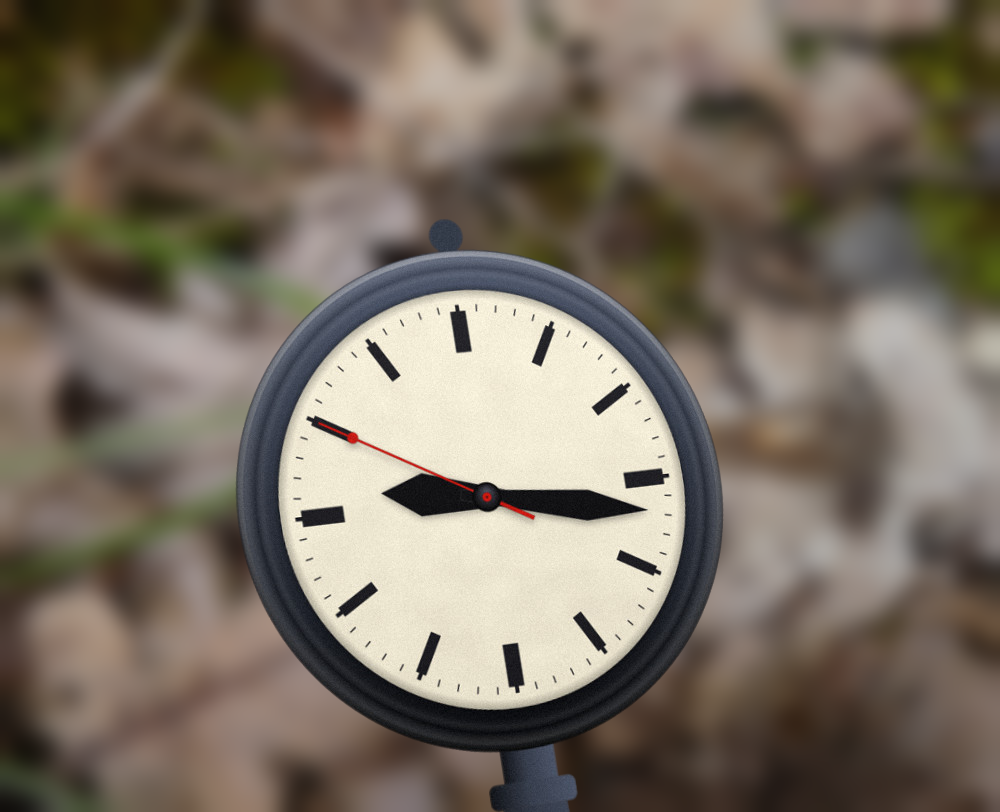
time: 9:16:50
